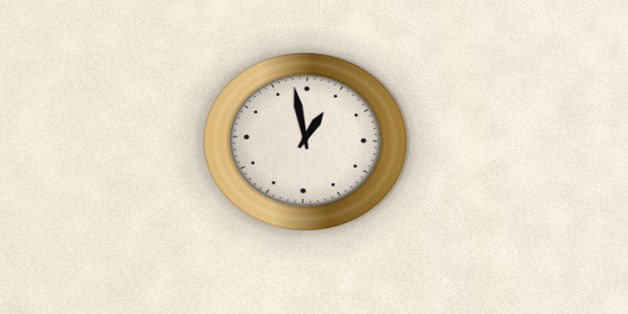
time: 12:58
